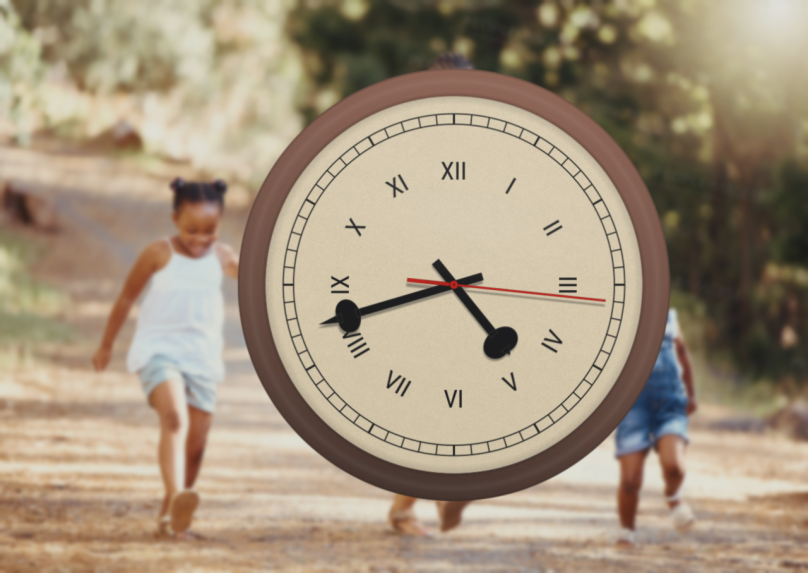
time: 4:42:16
